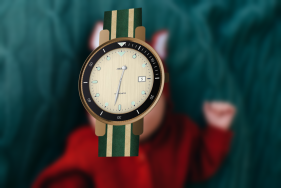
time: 12:32
